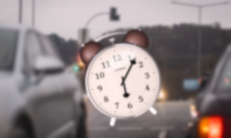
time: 6:07
